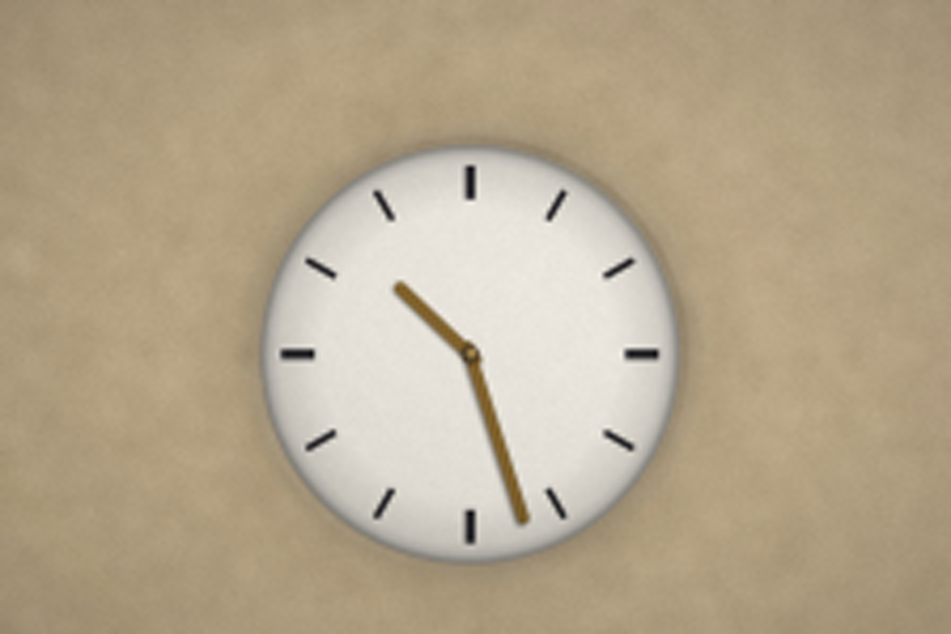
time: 10:27
